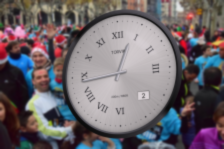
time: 12:44
